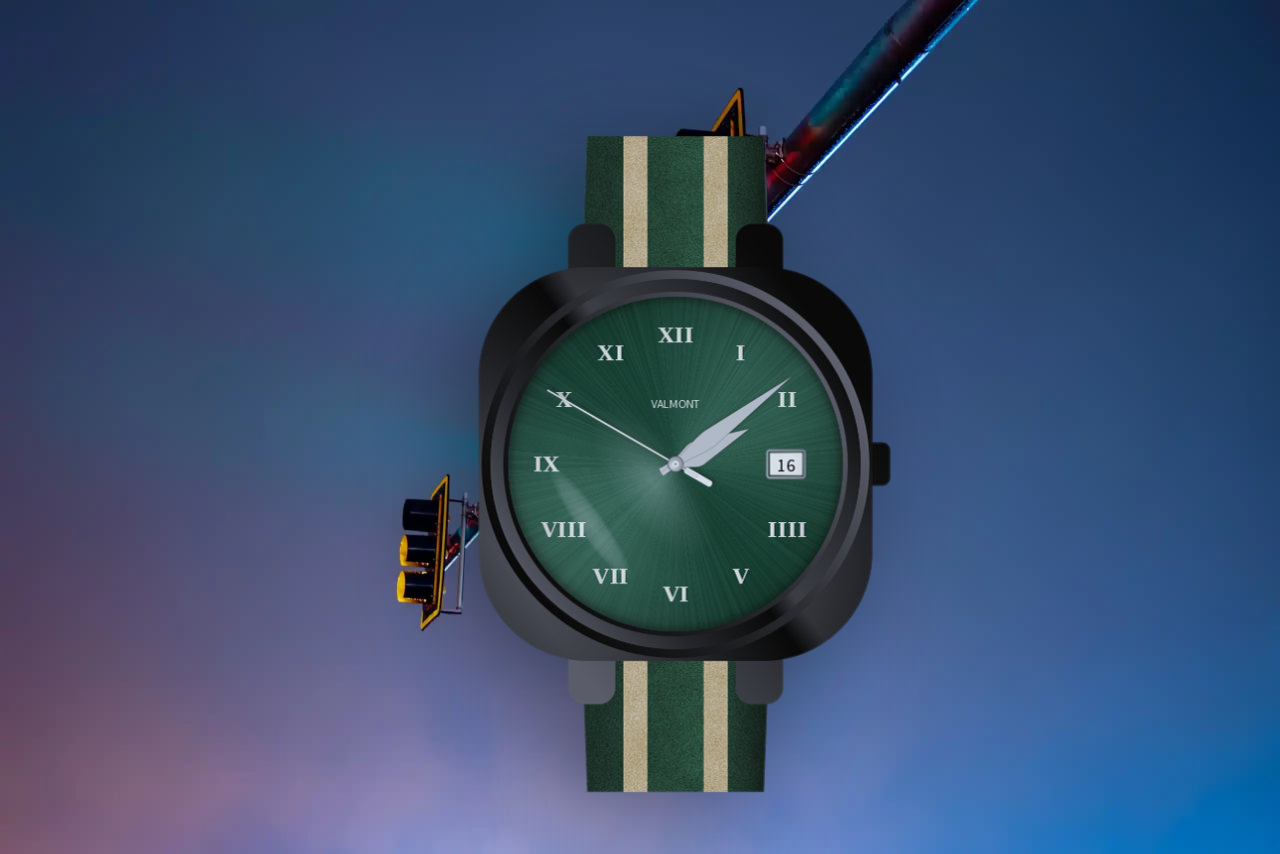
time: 2:08:50
